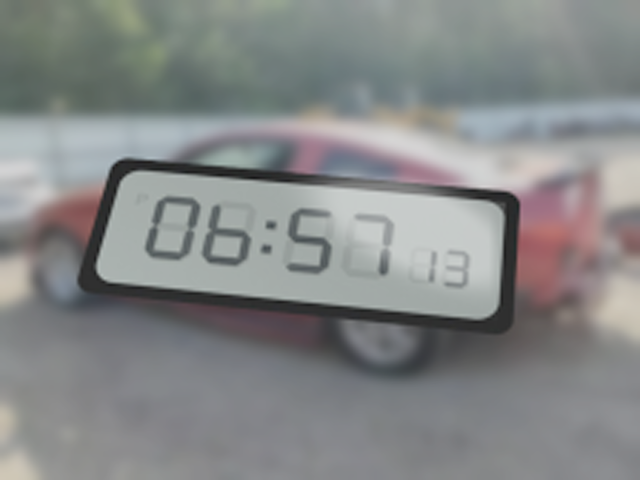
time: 6:57:13
